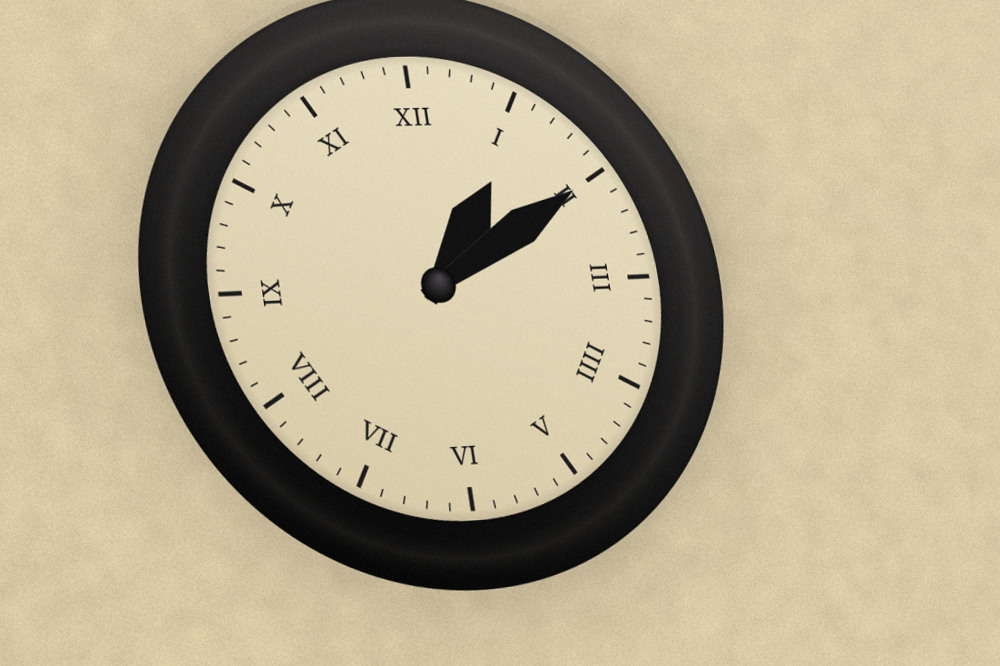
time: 1:10
